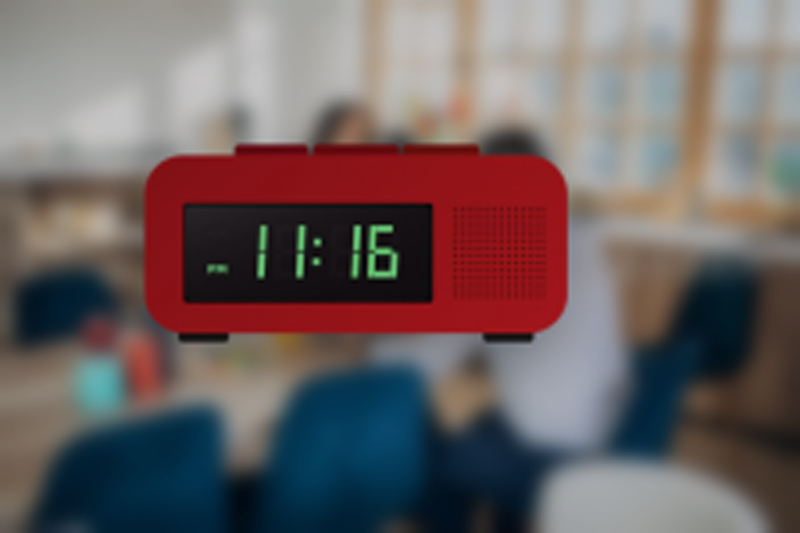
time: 11:16
